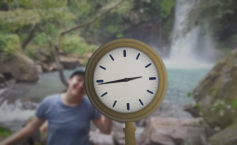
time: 2:44
